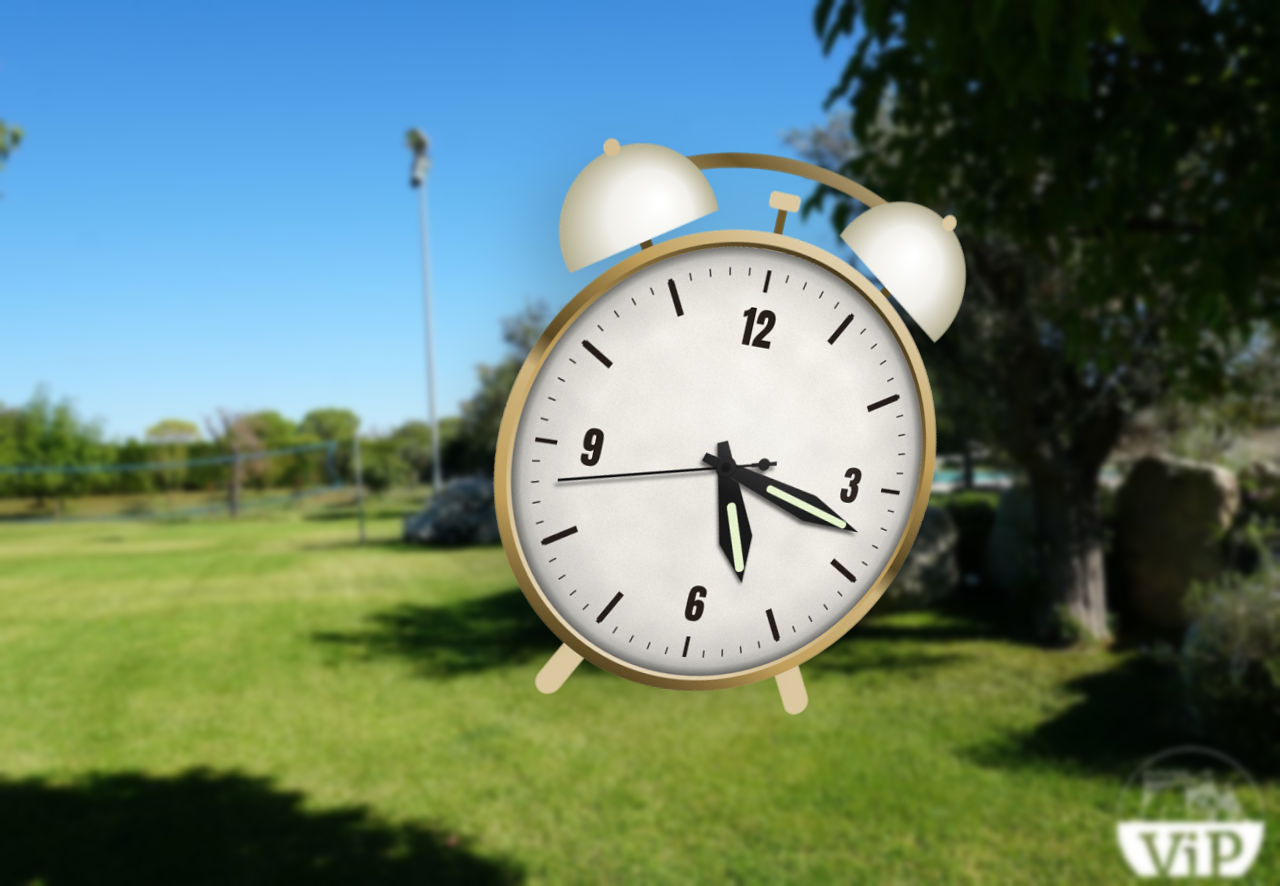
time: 5:17:43
